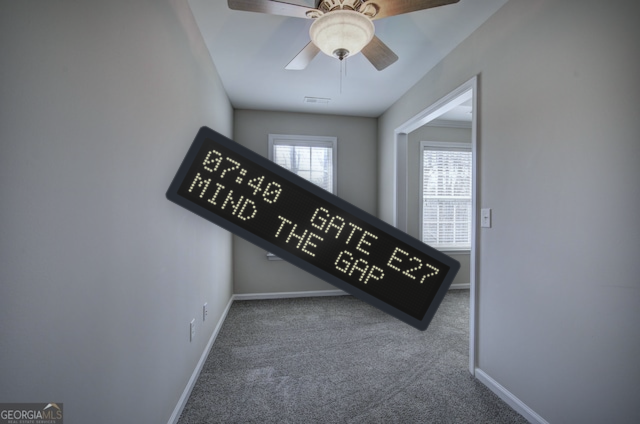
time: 7:40
